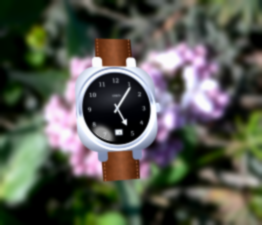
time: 5:06
